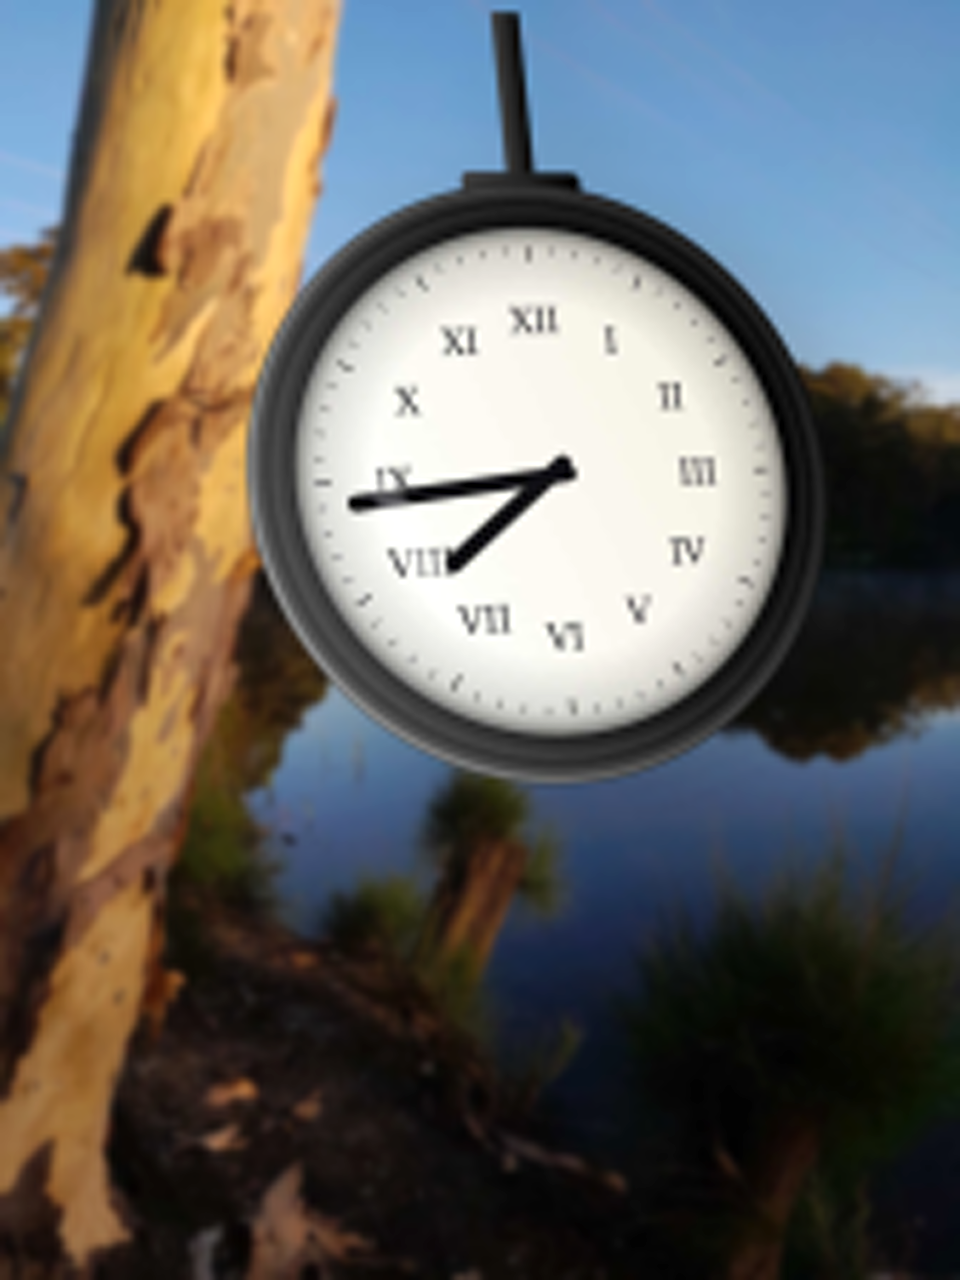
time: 7:44
